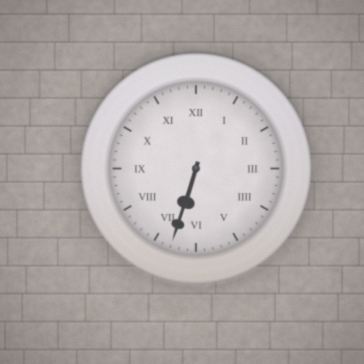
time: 6:33
